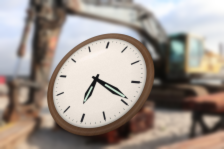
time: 6:19
